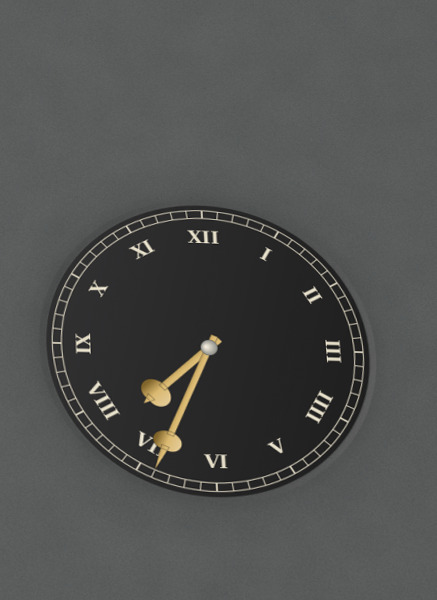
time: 7:34
